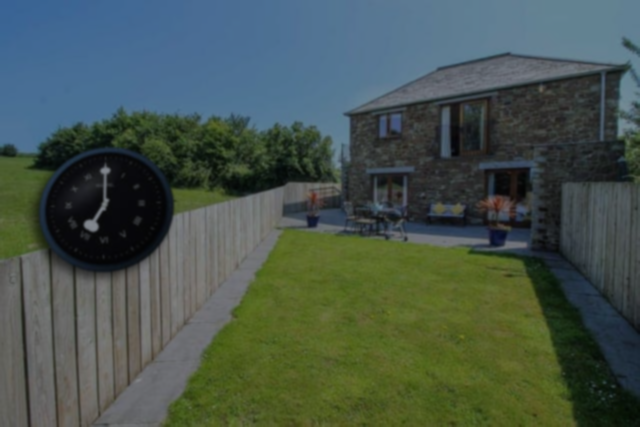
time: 7:00
